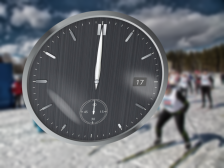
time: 12:00
